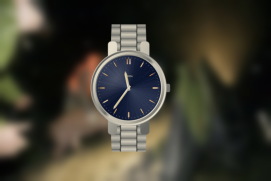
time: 11:36
